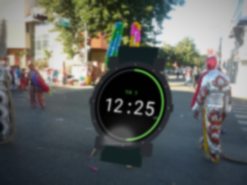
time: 12:25
